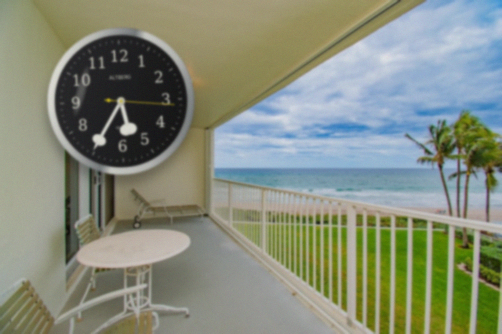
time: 5:35:16
